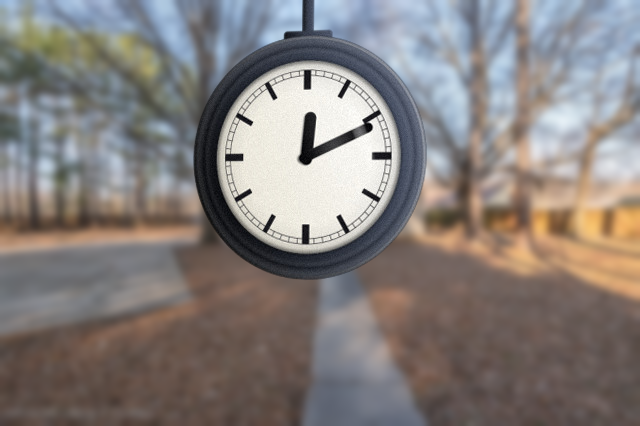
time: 12:11
